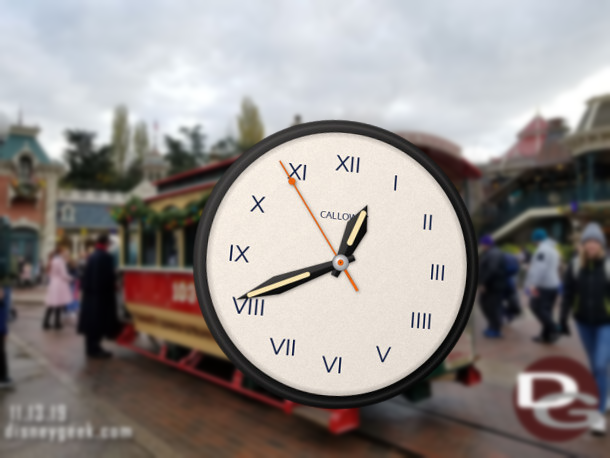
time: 12:40:54
